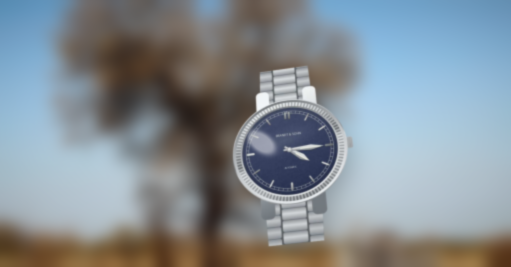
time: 4:15
